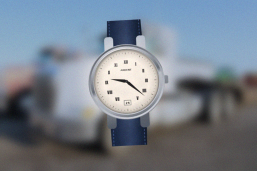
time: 9:22
